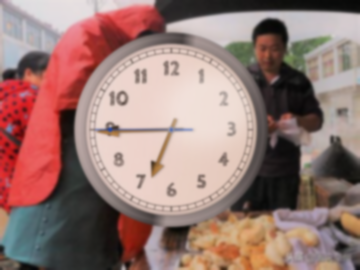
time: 6:44:45
